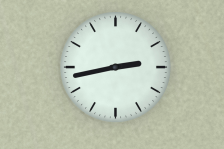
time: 2:43
